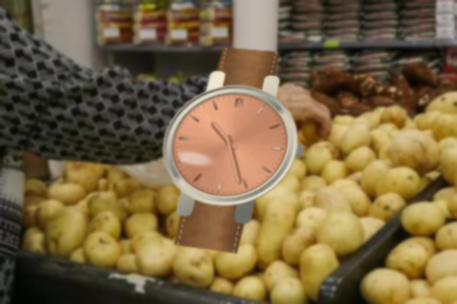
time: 10:26
